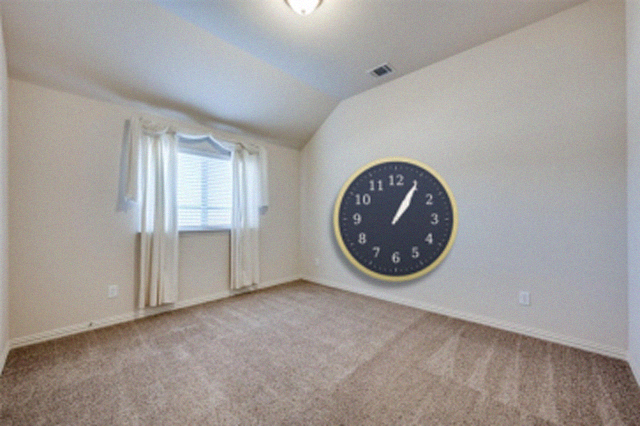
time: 1:05
